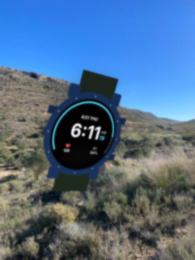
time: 6:11
